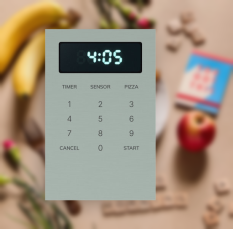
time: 4:05
